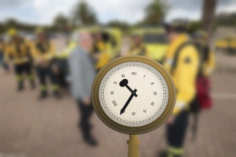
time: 10:35
